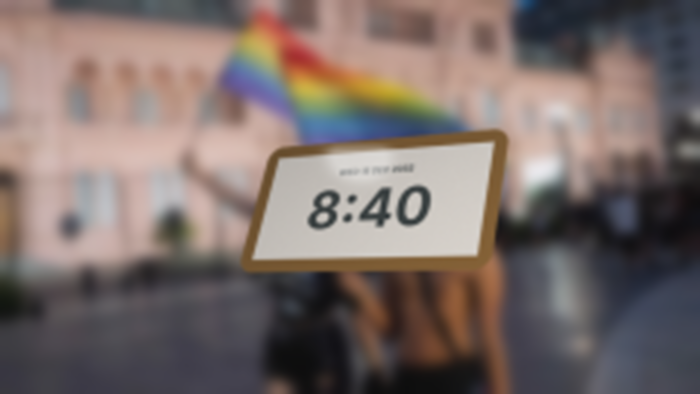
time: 8:40
